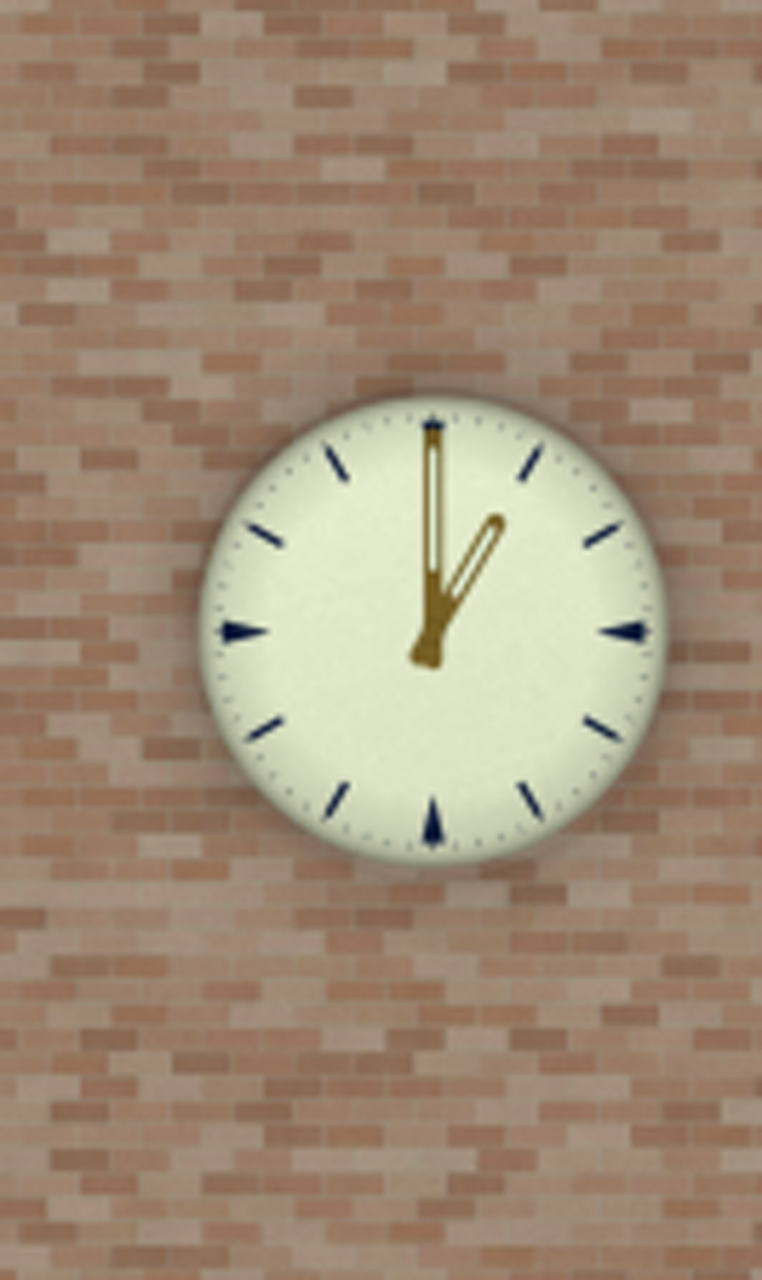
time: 1:00
